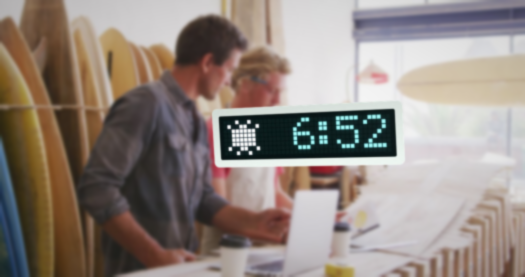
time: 6:52
